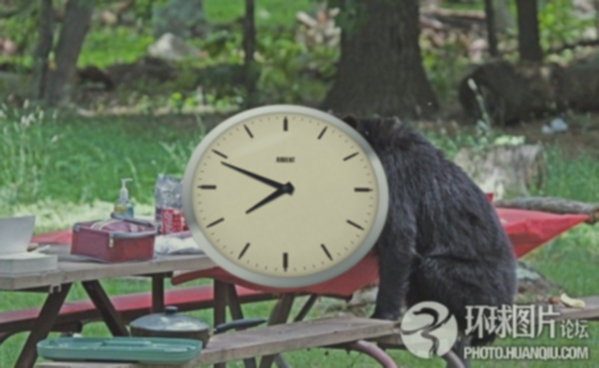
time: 7:49
